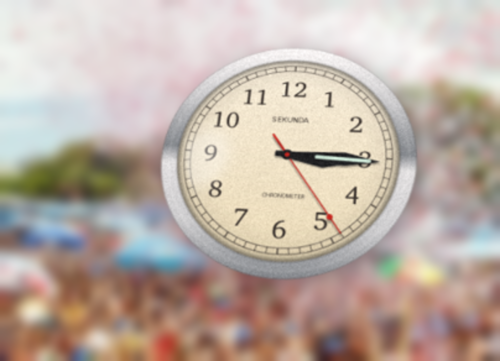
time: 3:15:24
